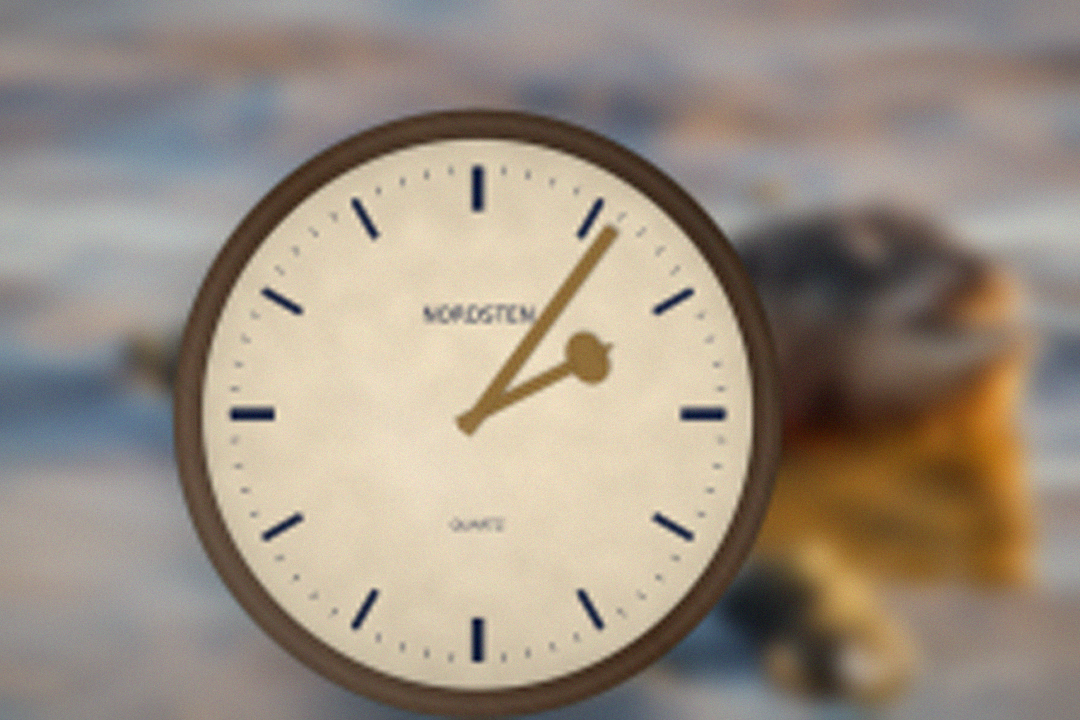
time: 2:06
